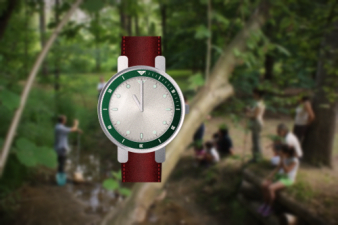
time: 11:00
